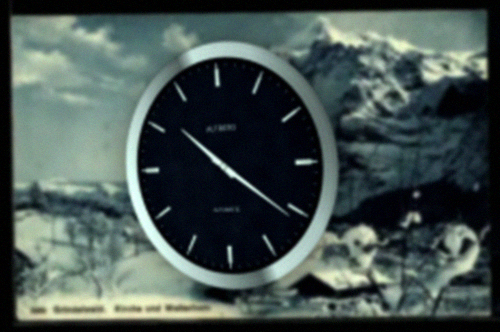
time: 10:21
